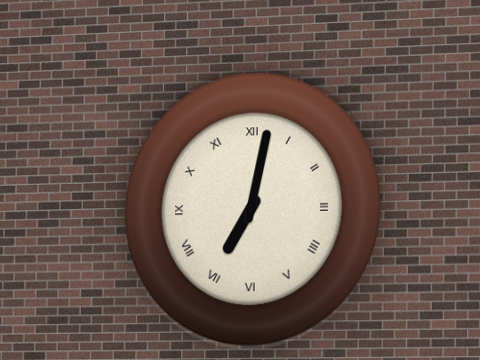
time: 7:02
